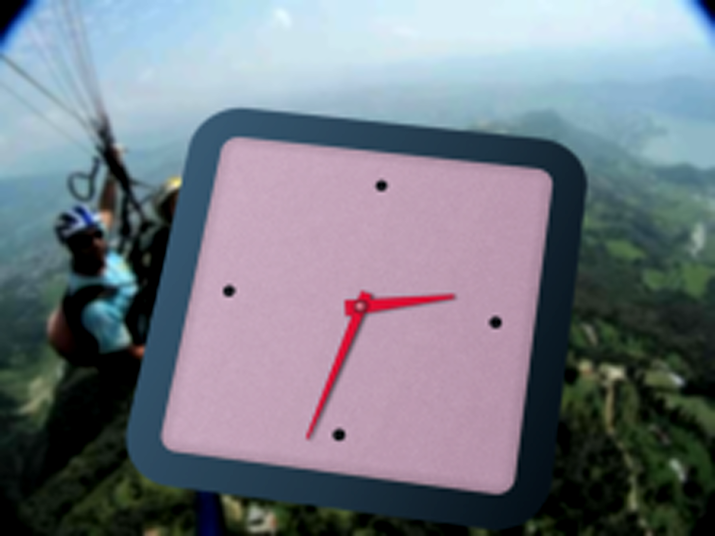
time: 2:32
